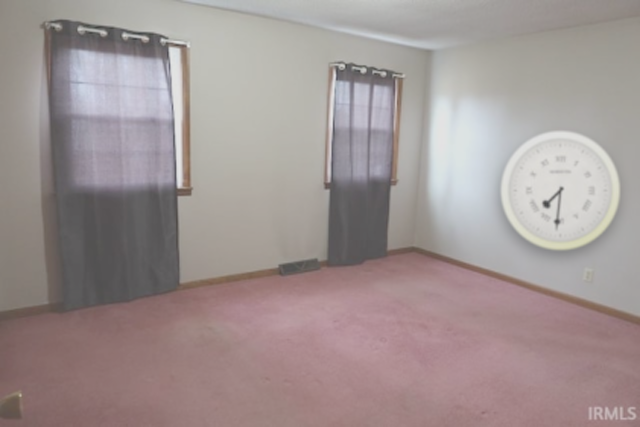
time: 7:31
